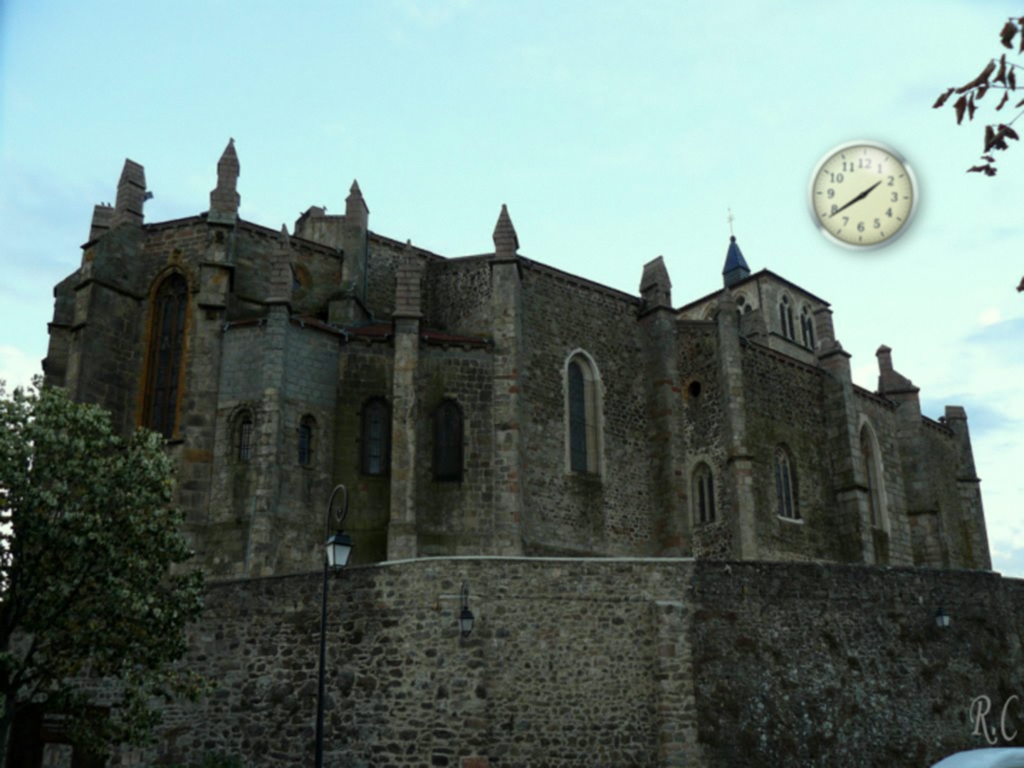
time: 1:39
